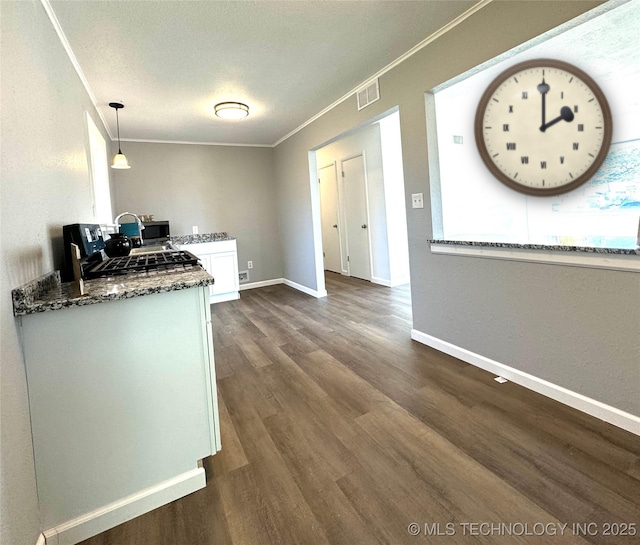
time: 2:00
